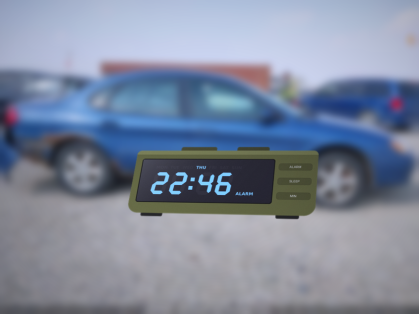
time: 22:46
